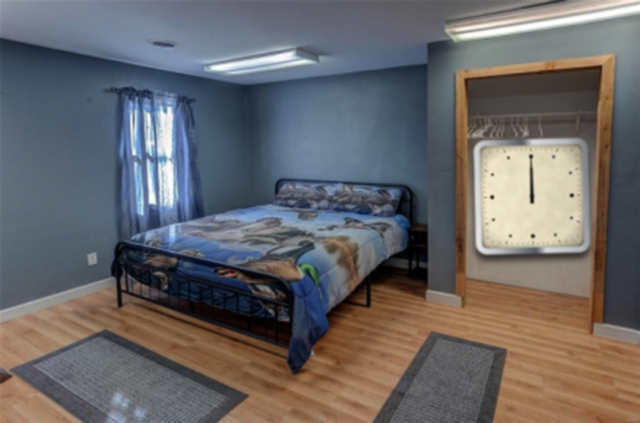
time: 12:00
